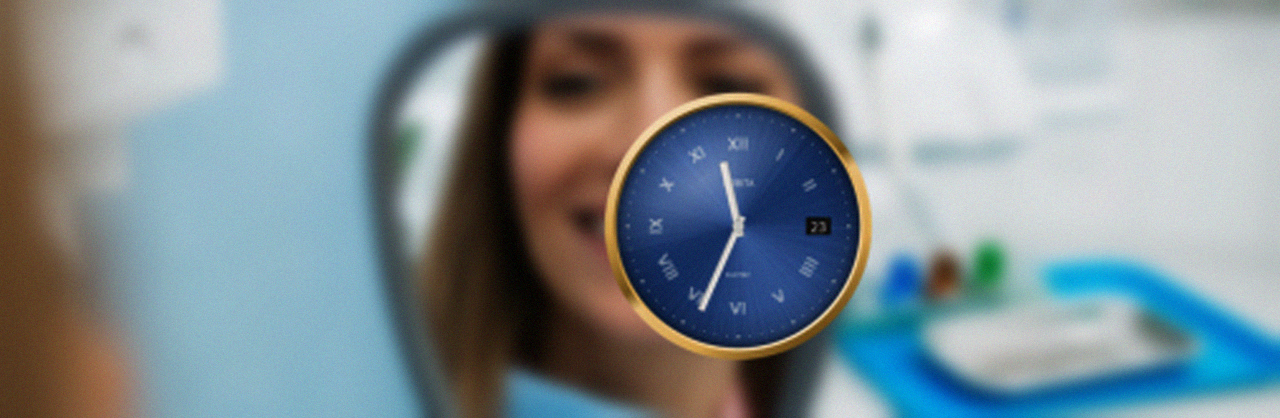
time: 11:34
